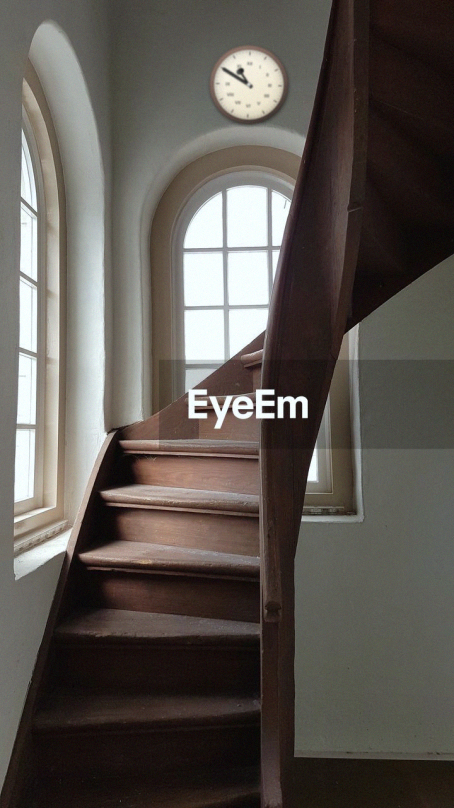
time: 10:50
